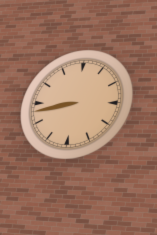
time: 8:43
